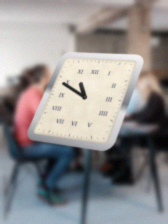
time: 10:49
